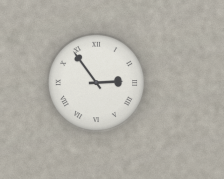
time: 2:54
